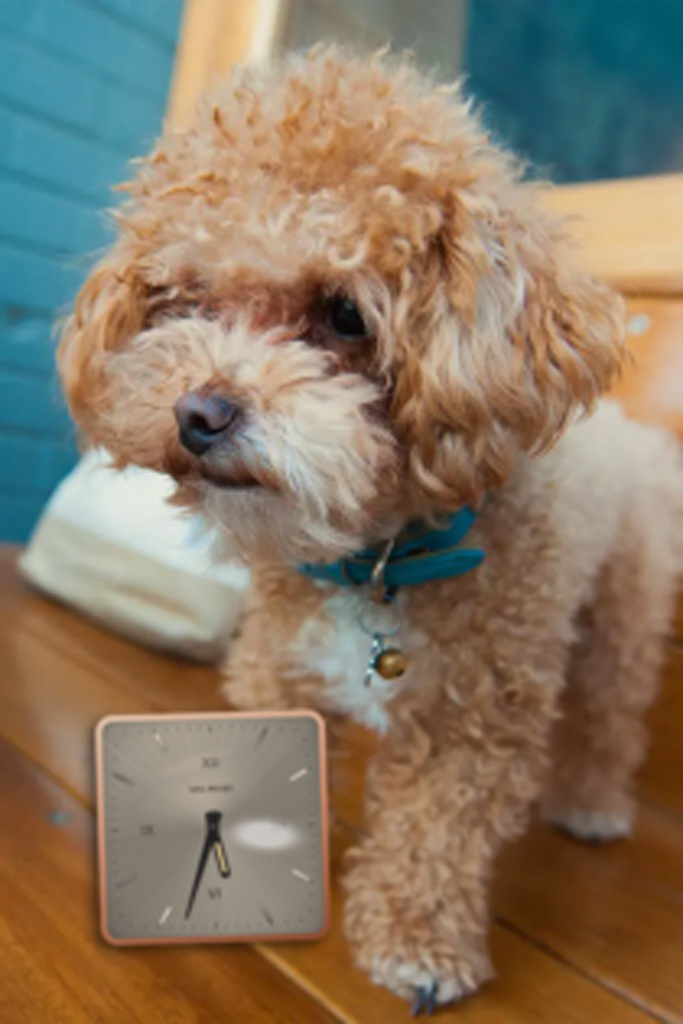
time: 5:33
